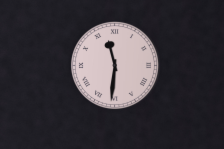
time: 11:31
